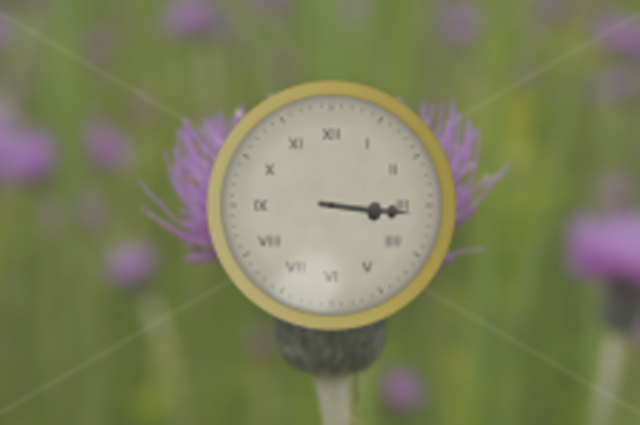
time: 3:16
